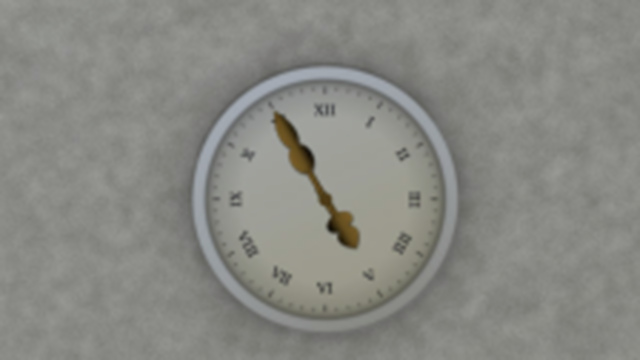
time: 4:55
